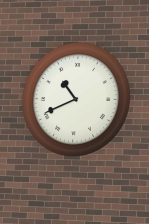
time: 10:41
